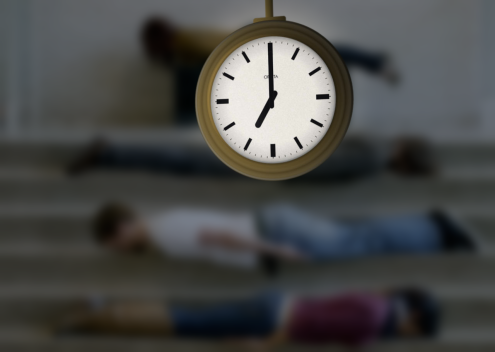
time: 7:00
